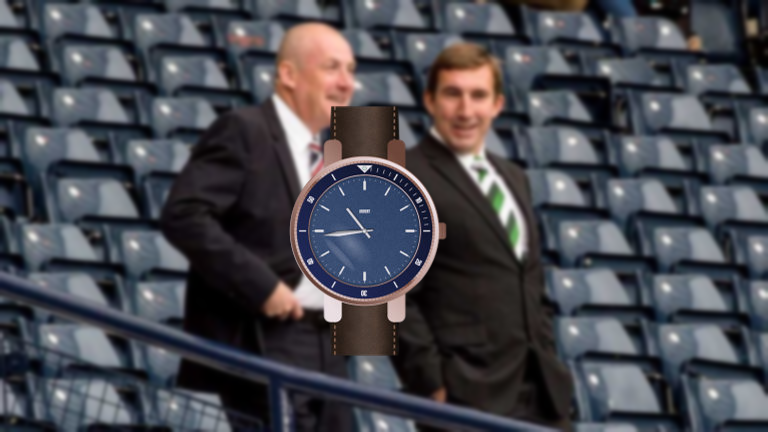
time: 10:44
